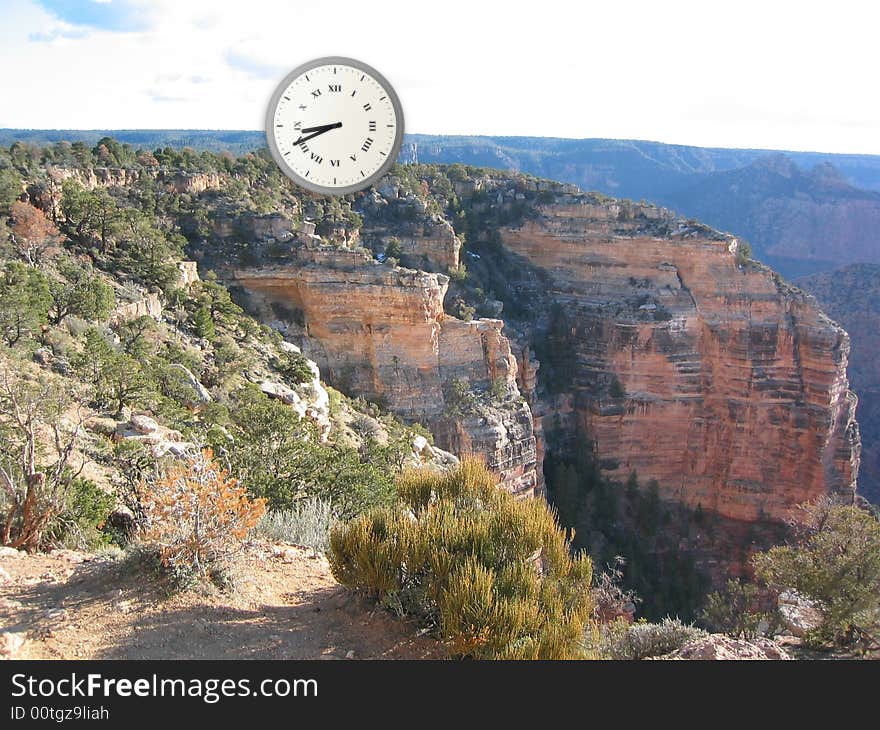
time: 8:41
